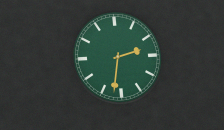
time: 2:32
